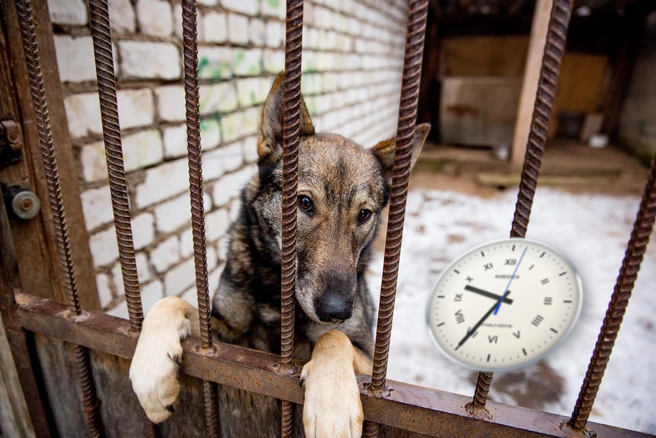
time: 9:35:02
